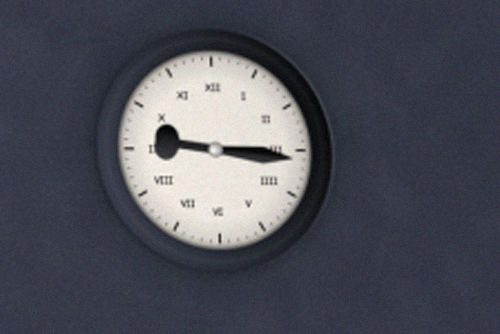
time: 9:16
